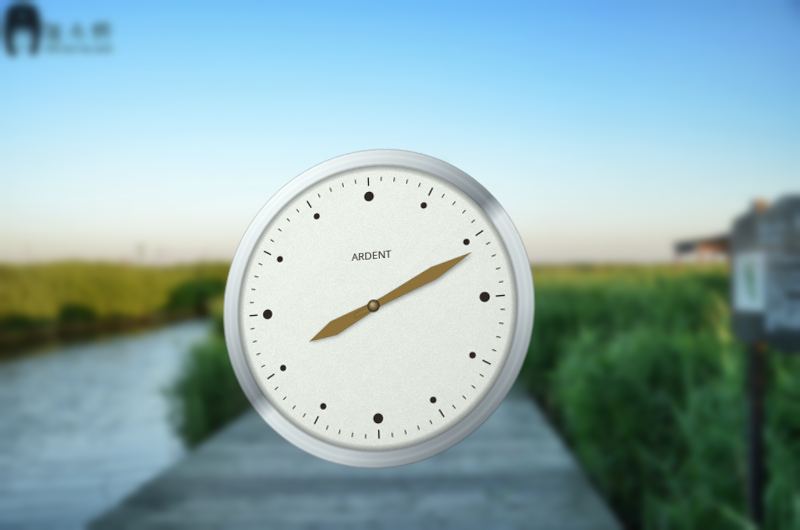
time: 8:11
